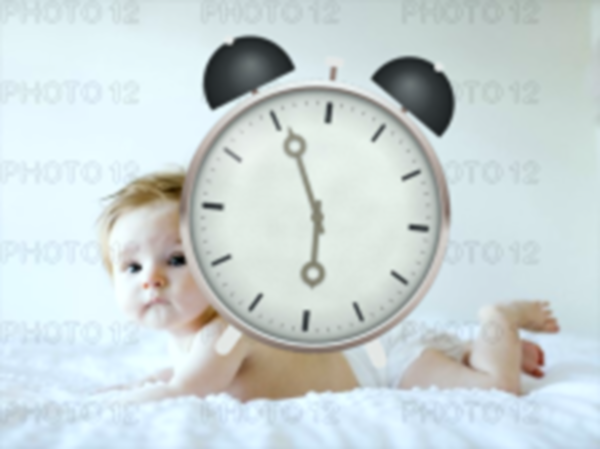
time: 5:56
